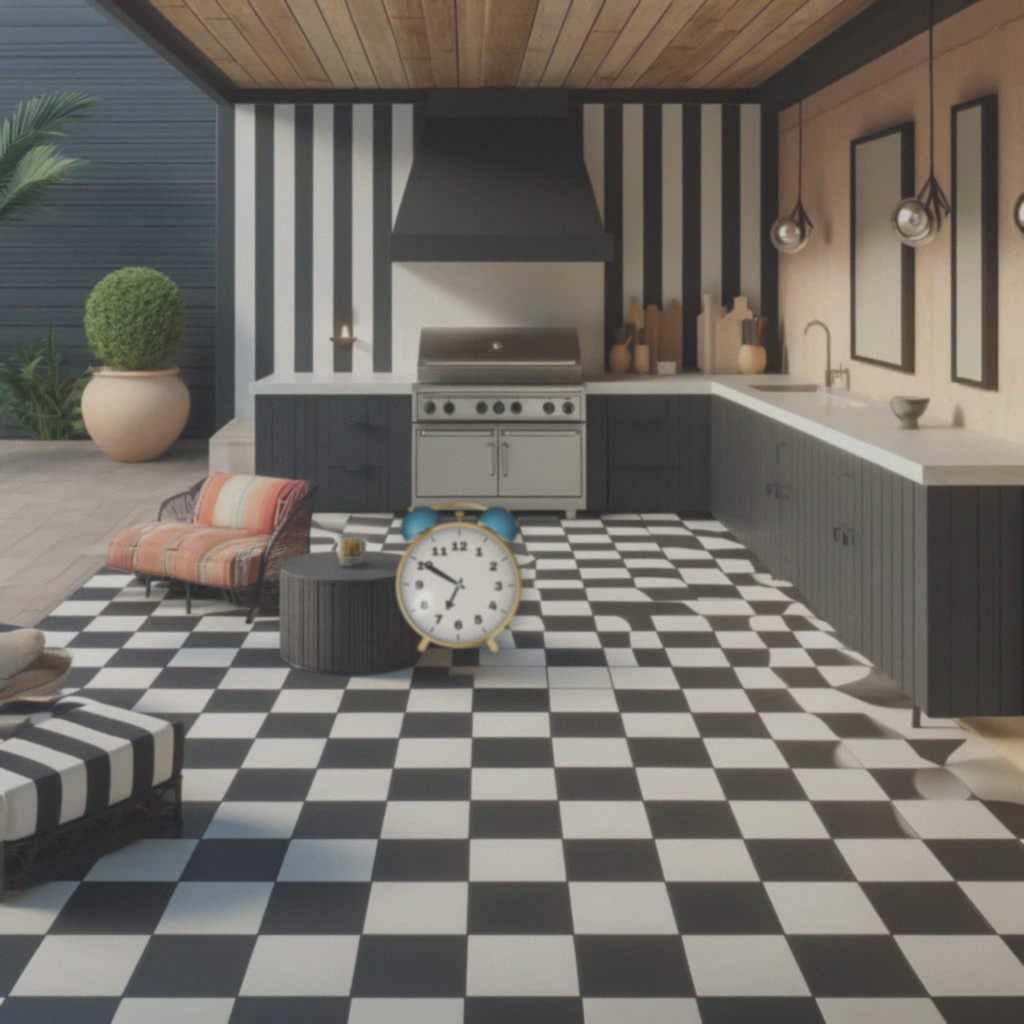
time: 6:50
